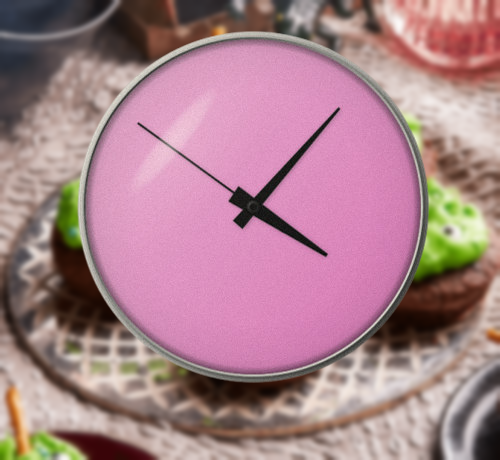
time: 4:06:51
